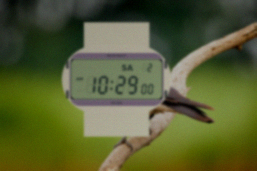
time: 10:29
